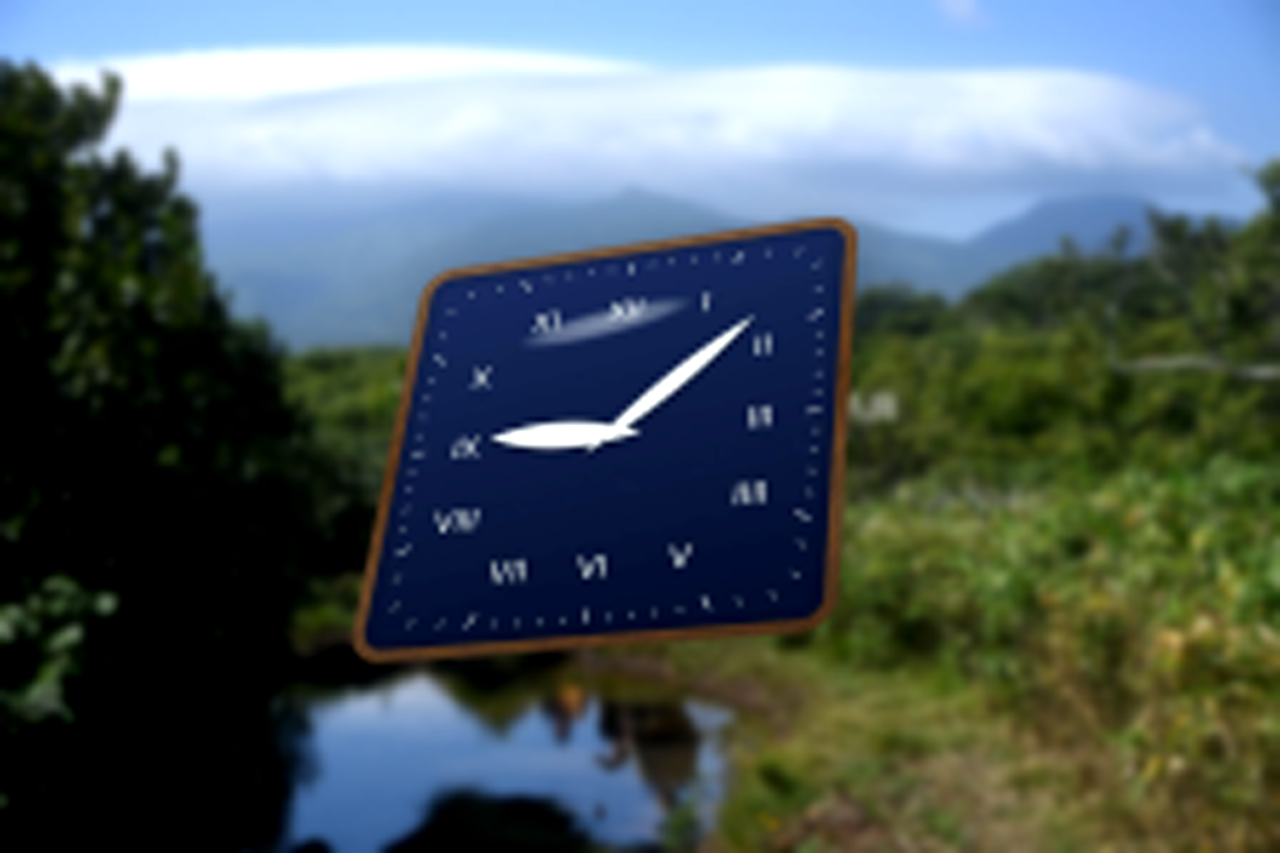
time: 9:08
